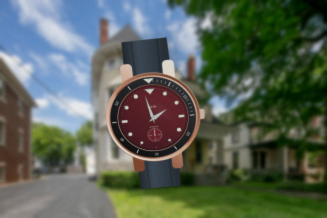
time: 1:58
